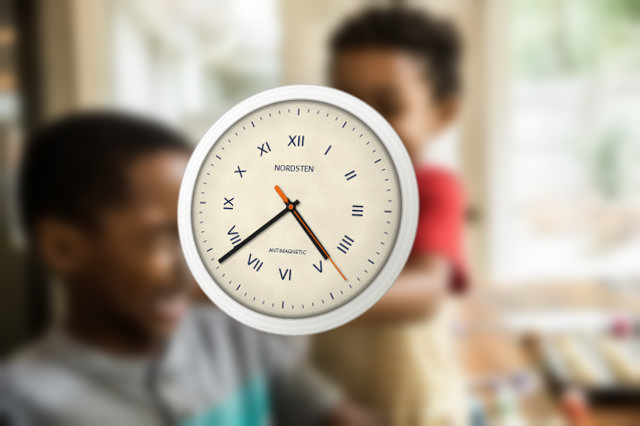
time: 4:38:23
